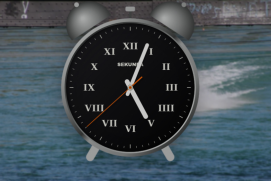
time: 5:03:38
